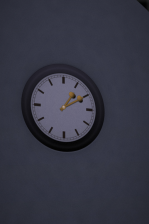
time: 1:10
